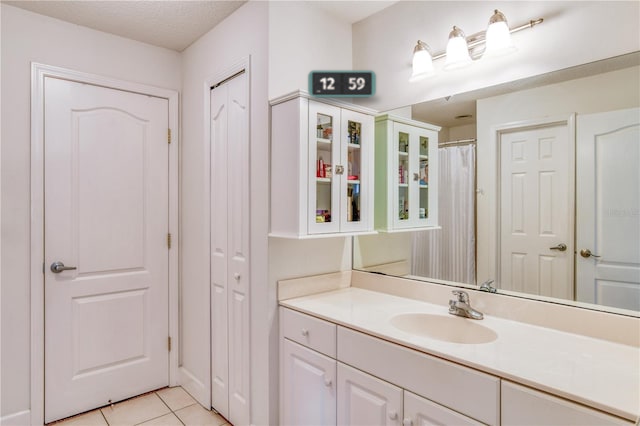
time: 12:59
